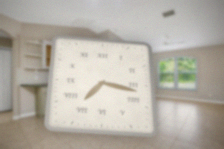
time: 7:17
